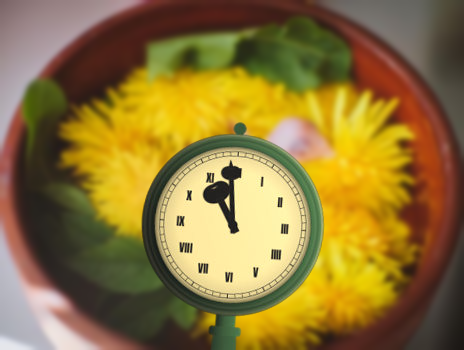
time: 10:59
